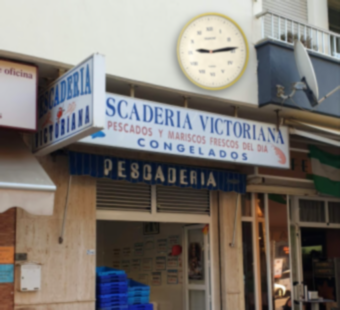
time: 9:14
